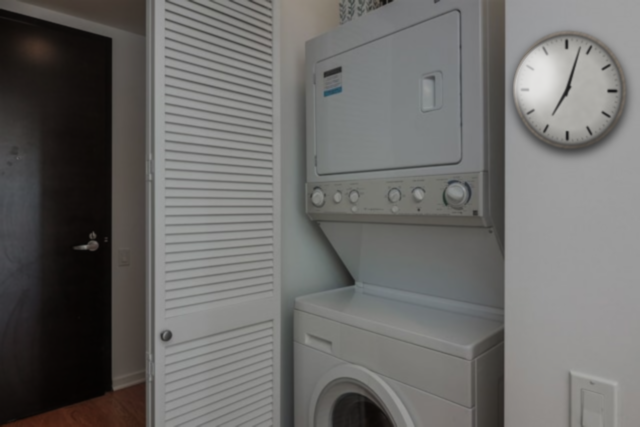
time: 7:03
